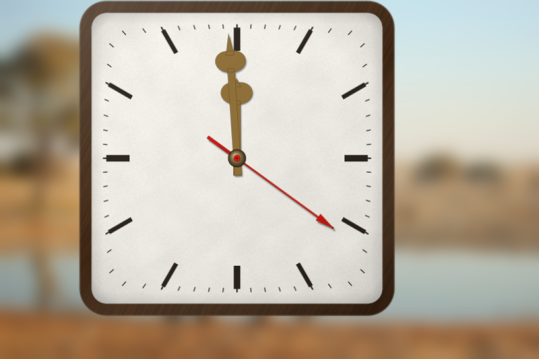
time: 11:59:21
